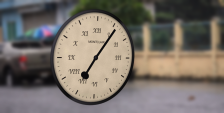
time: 7:06
